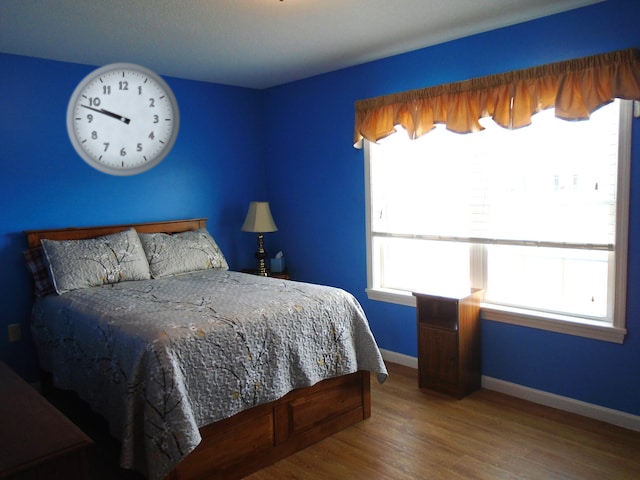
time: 9:48
